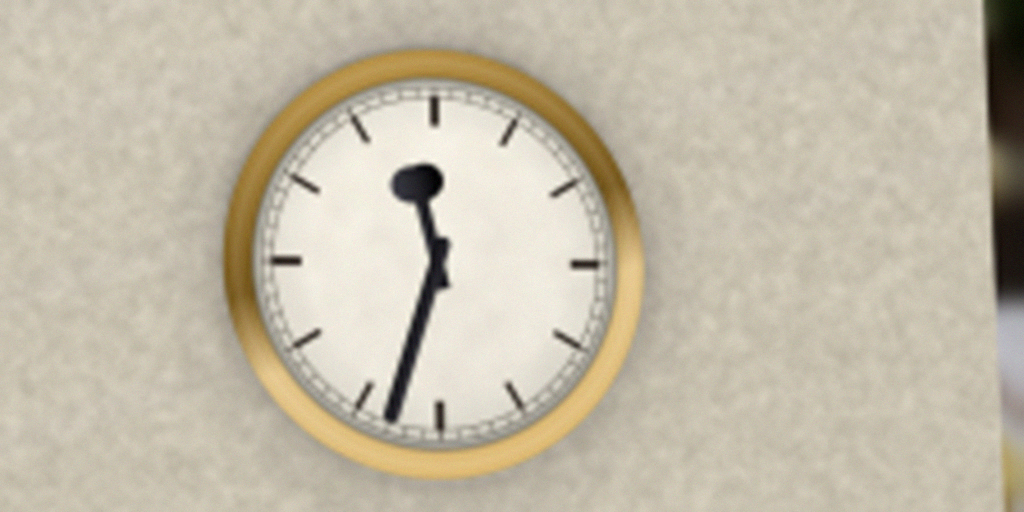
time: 11:33
